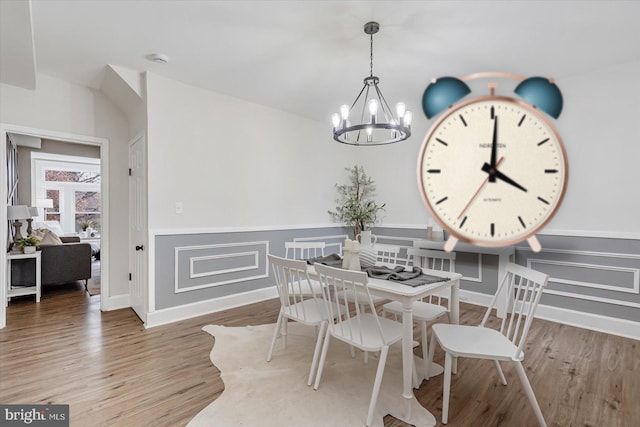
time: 4:00:36
